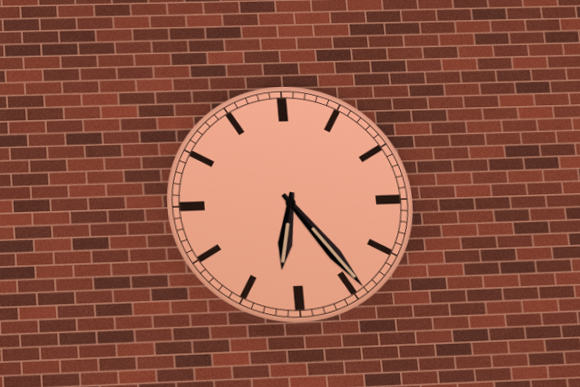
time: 6:24
